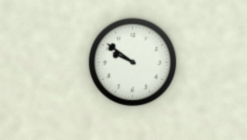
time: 9:51
